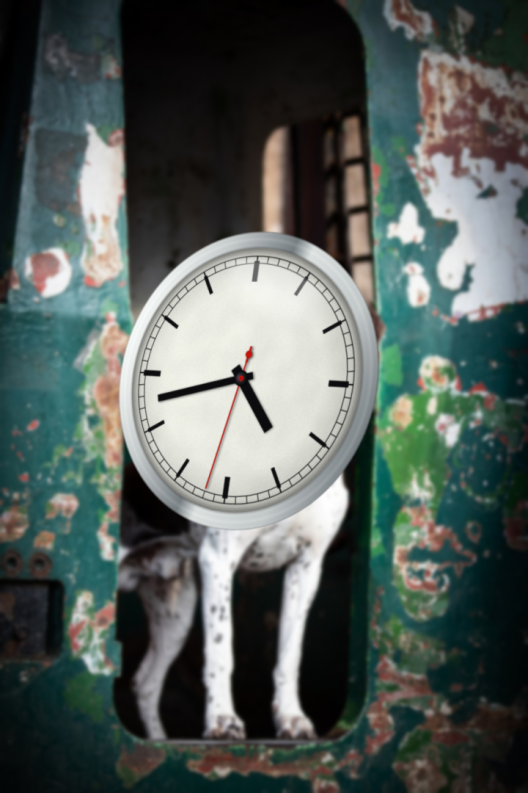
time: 4:42:32
